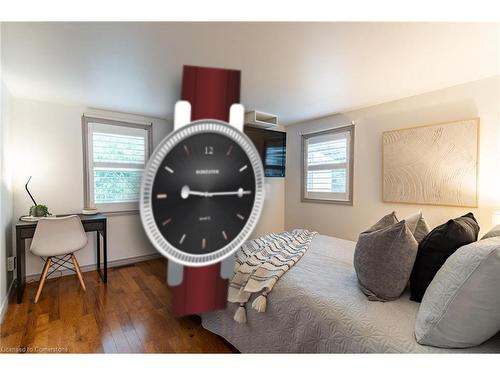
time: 9:15
